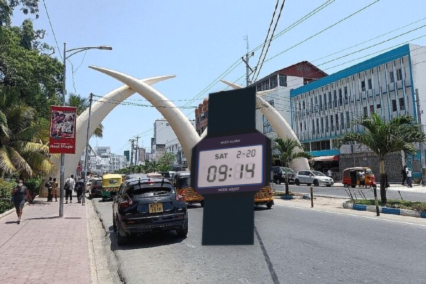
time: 9:14
